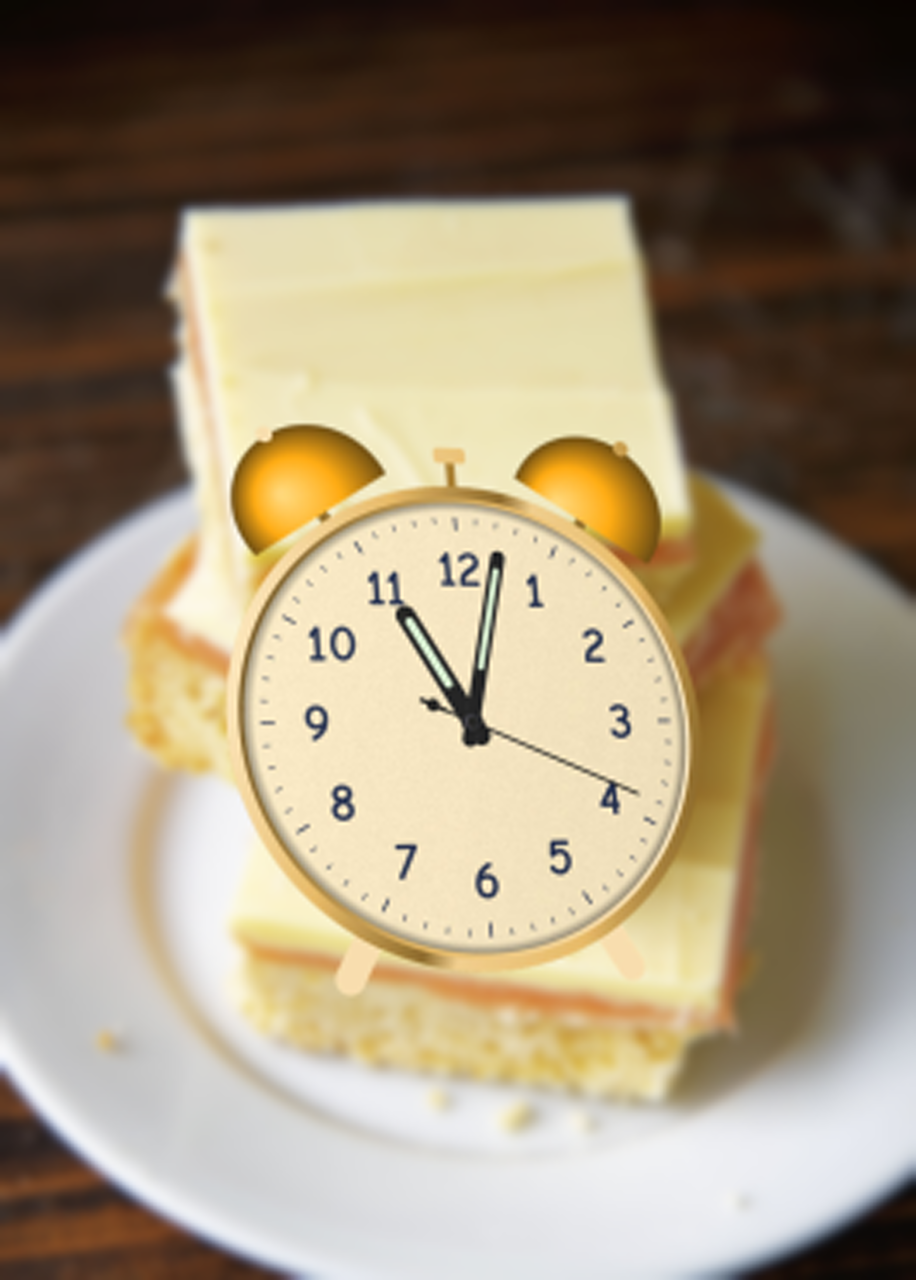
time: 11:02:19
